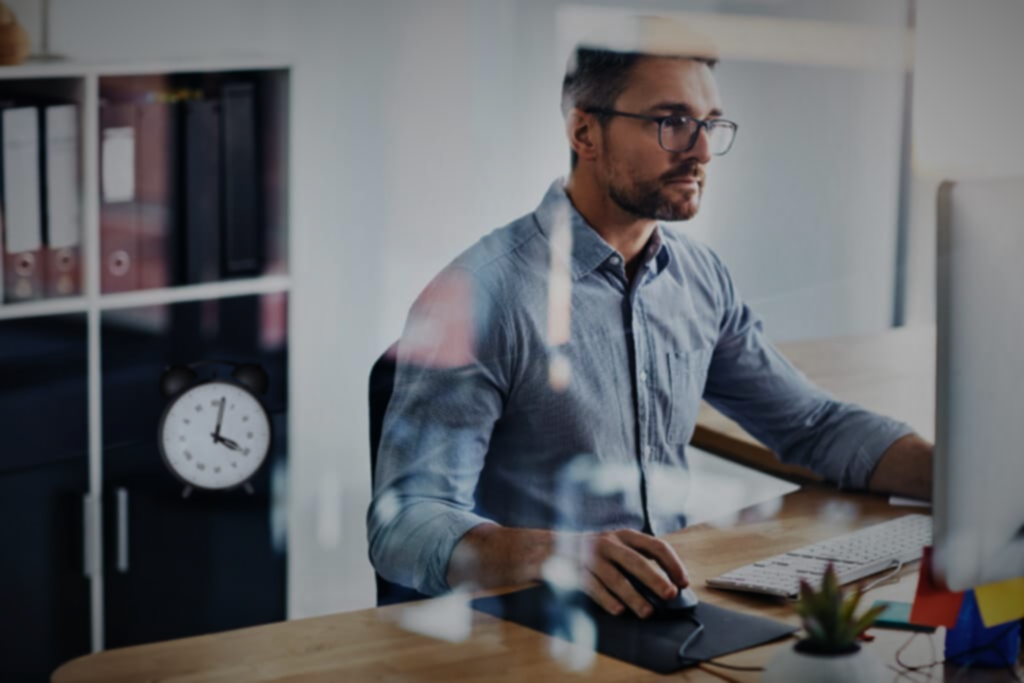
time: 4:02
